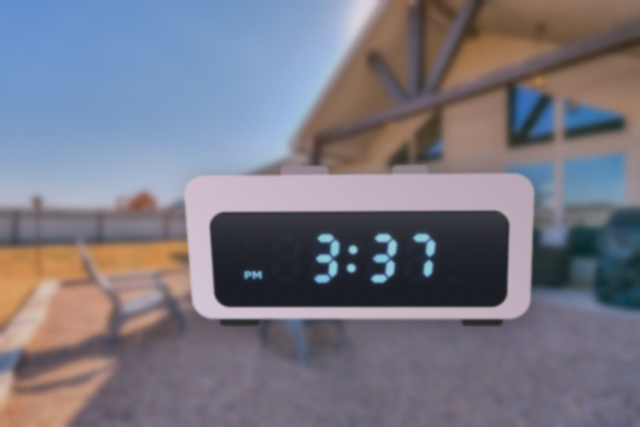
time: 3:37
